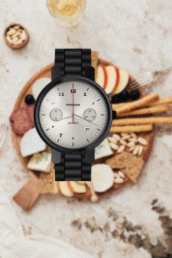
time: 8:19
